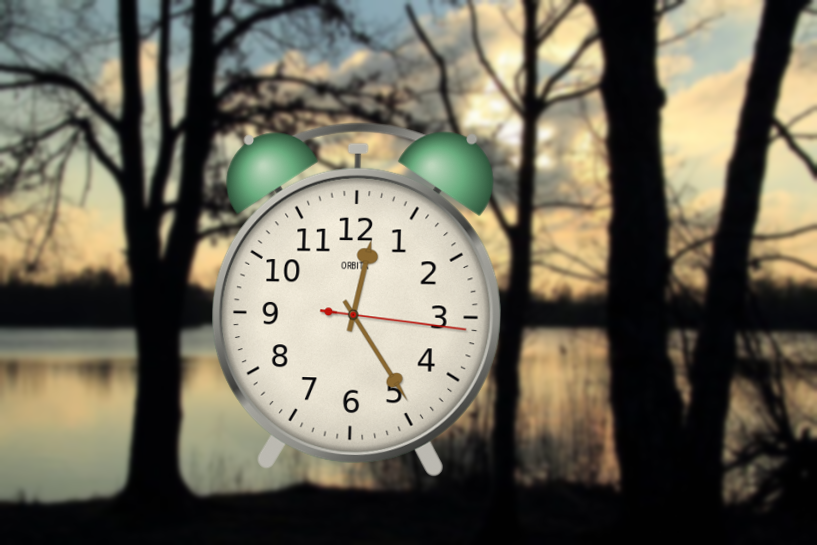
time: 12:24:16
